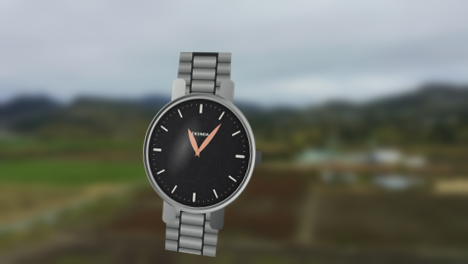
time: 11:06
